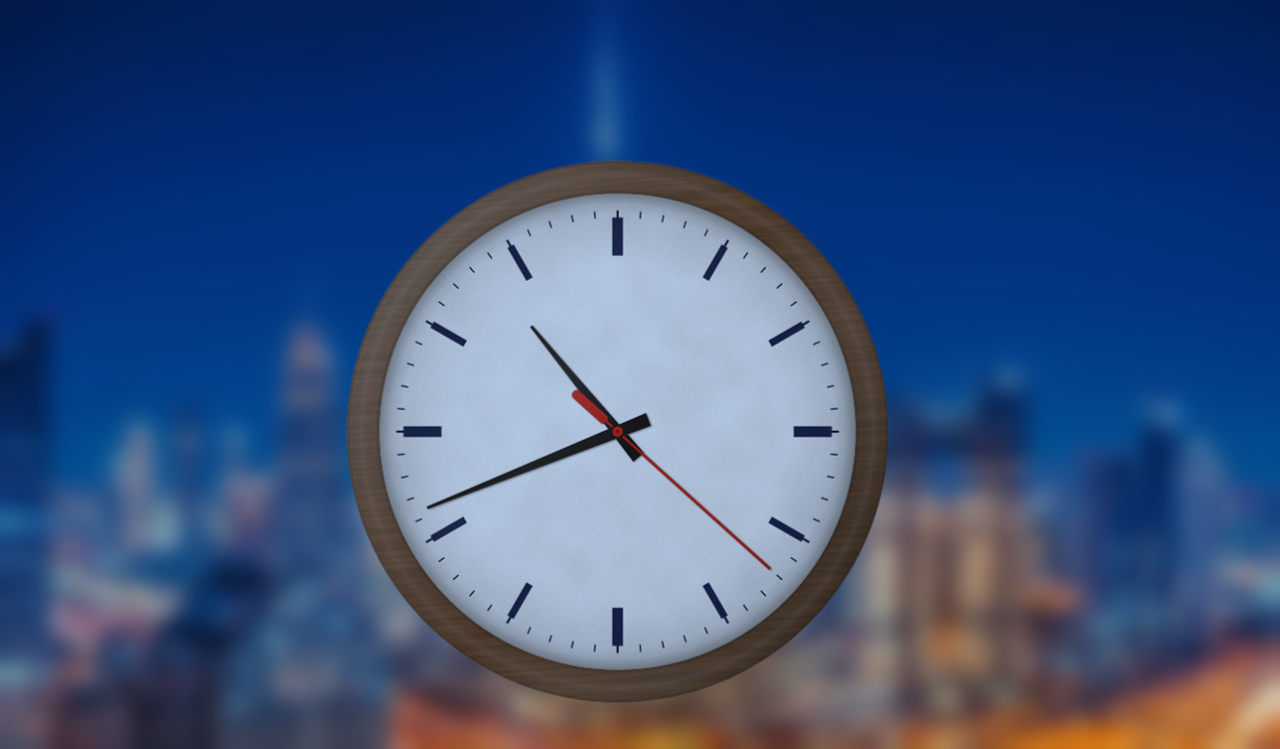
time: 10:41:22
